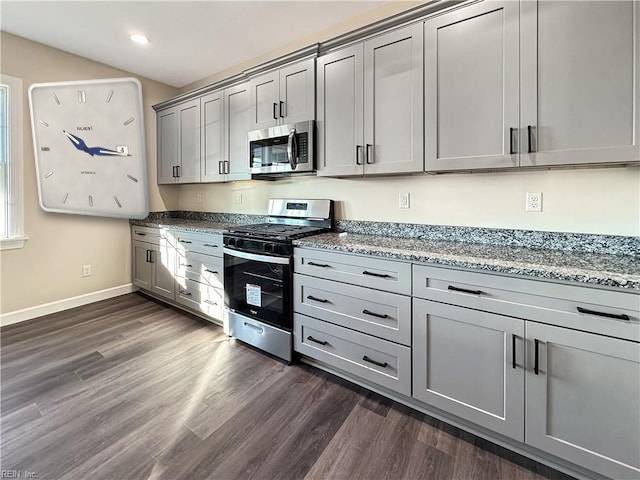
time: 10:16
